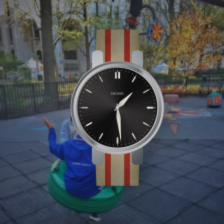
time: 1:29
